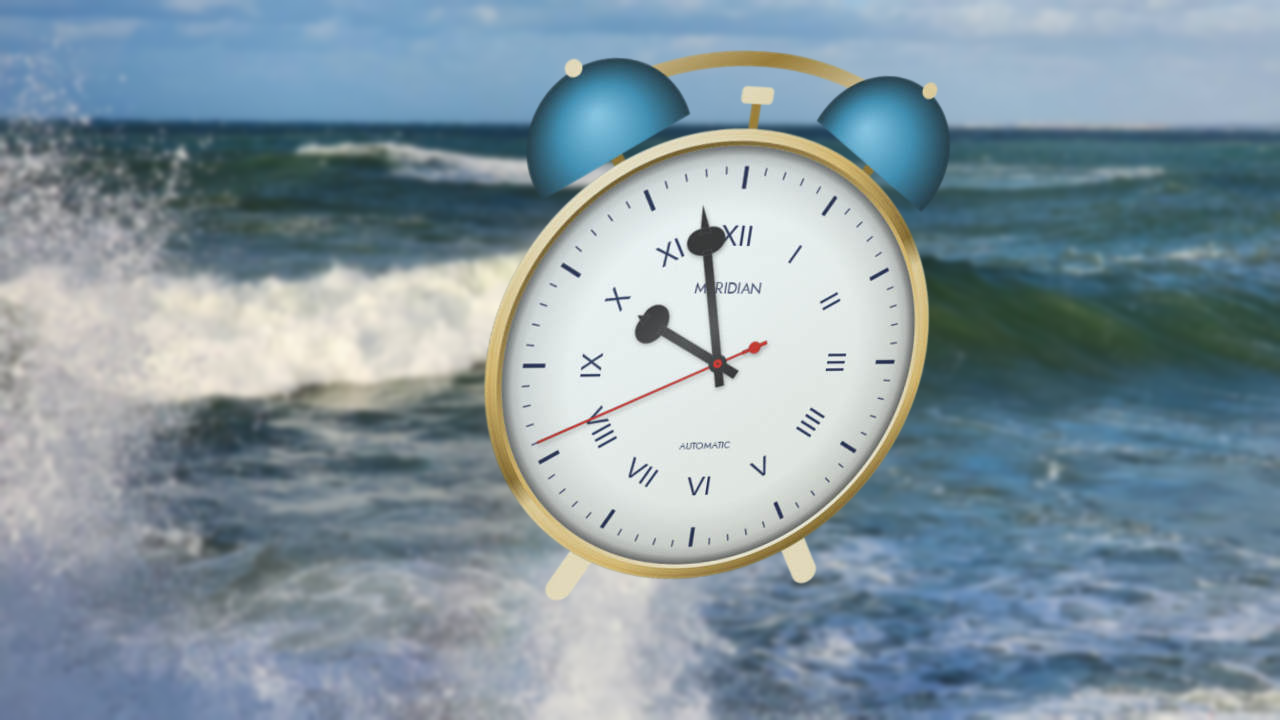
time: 9:57:41
